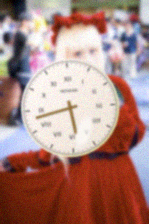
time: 5:43
